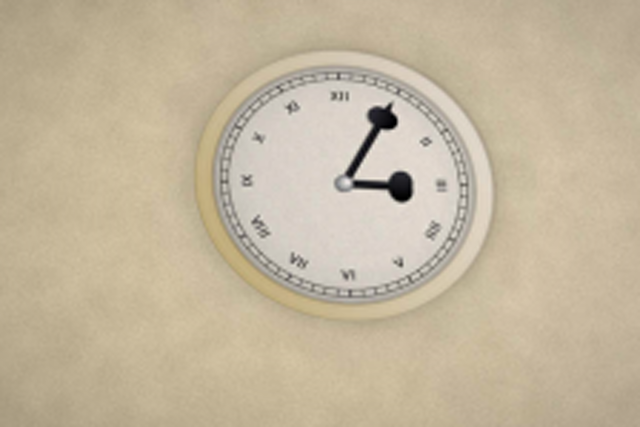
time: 3:05
